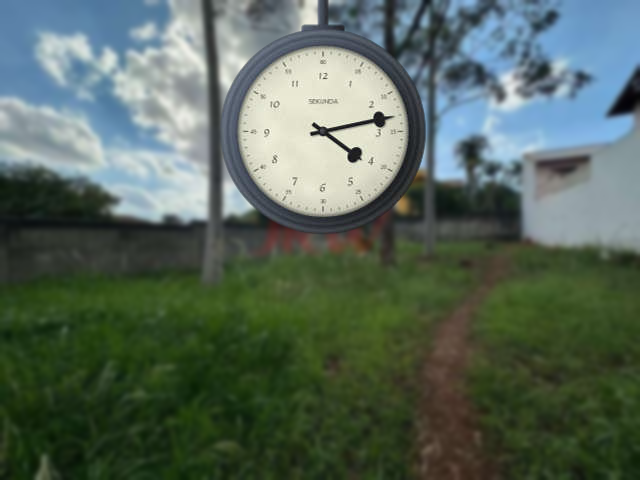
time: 4:13
